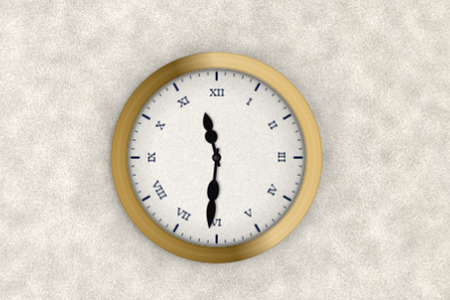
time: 11:31
